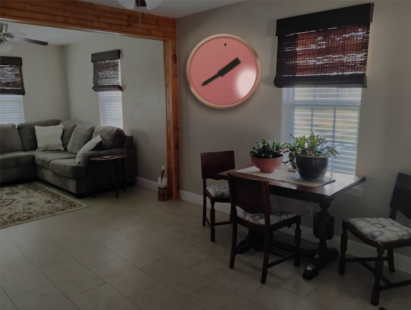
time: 1:39
